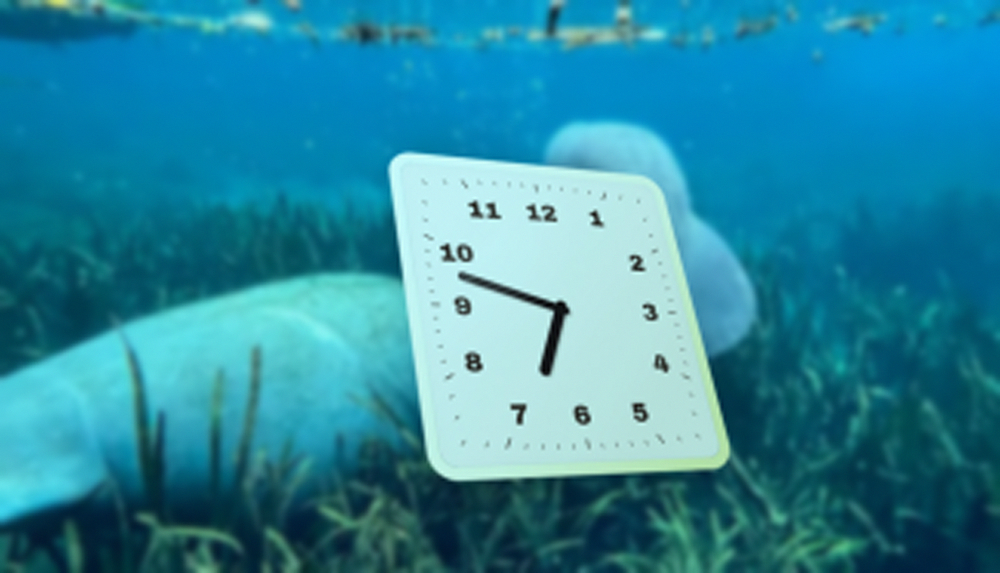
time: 6:48
